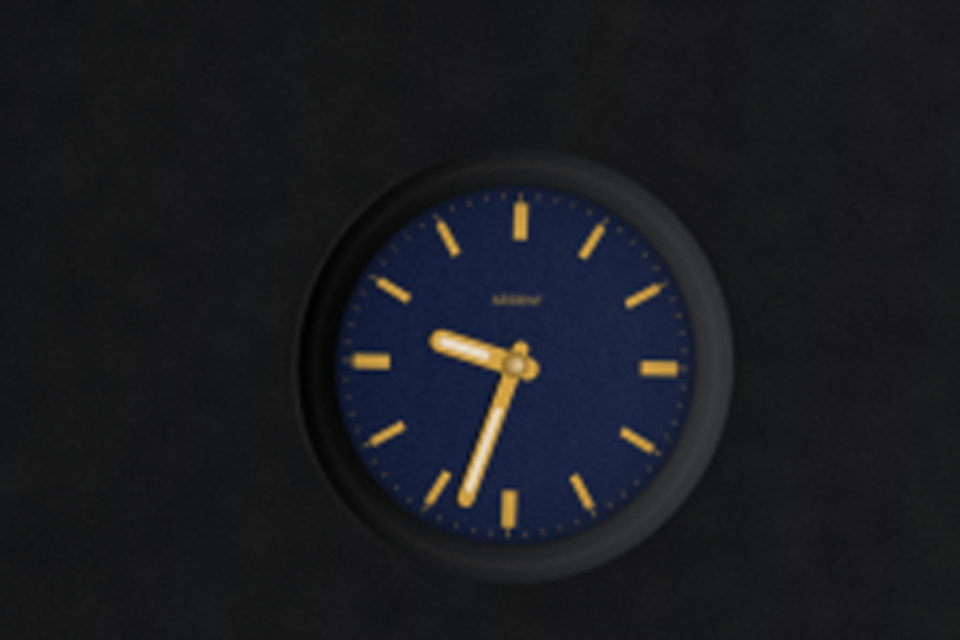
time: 9:33
